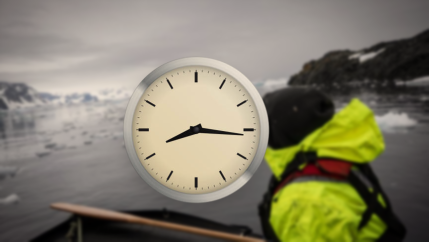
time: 8:16
